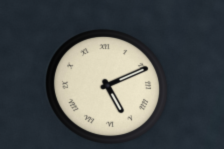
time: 5:11
